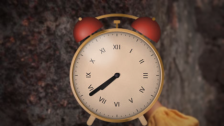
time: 7:39
